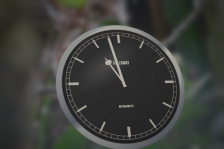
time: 10:58
